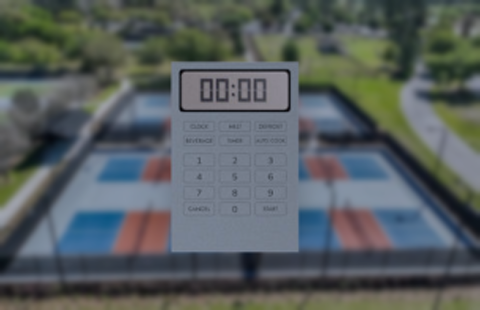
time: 0:00
